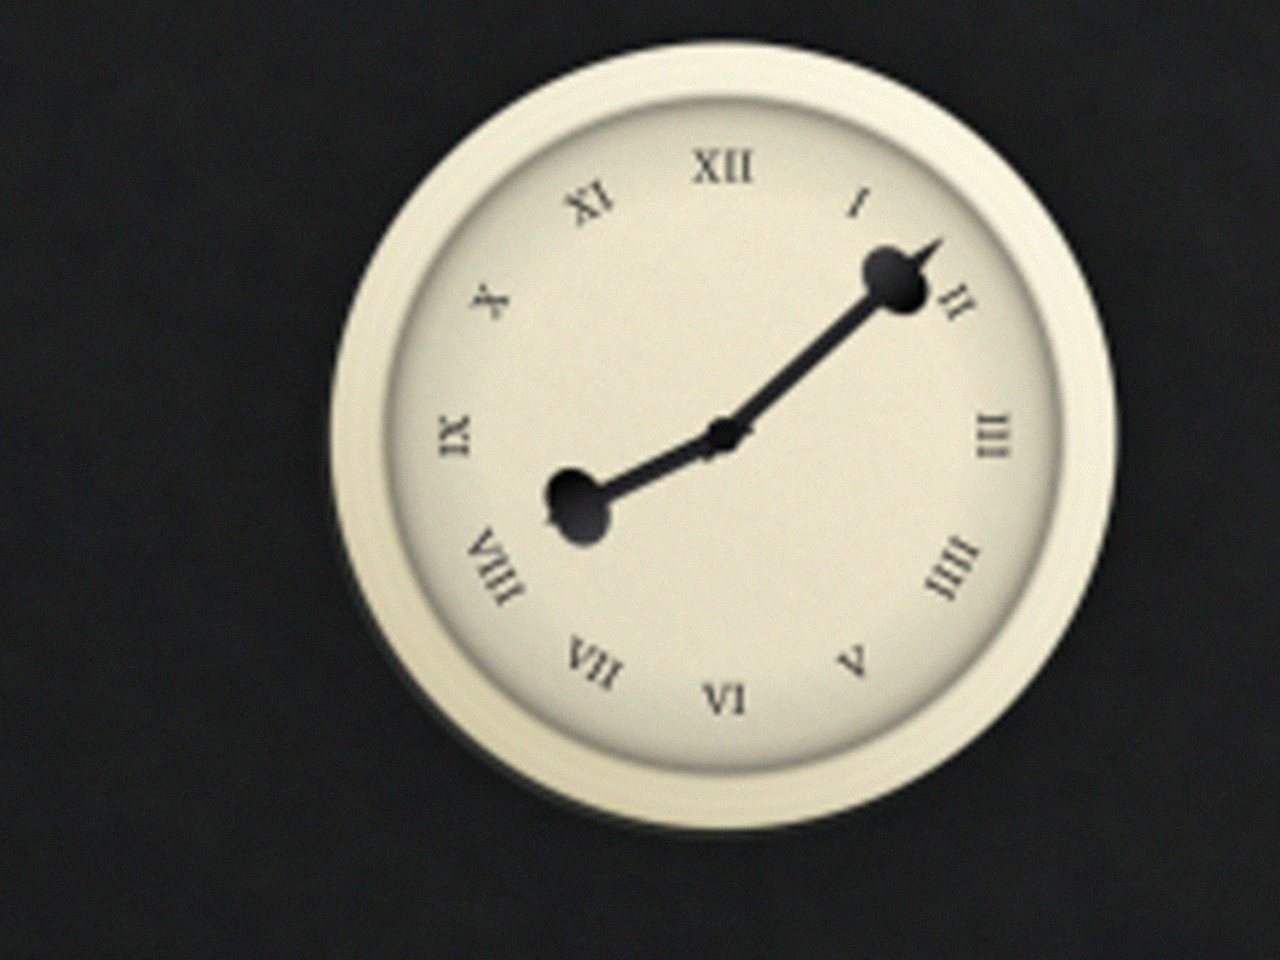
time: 8:08
